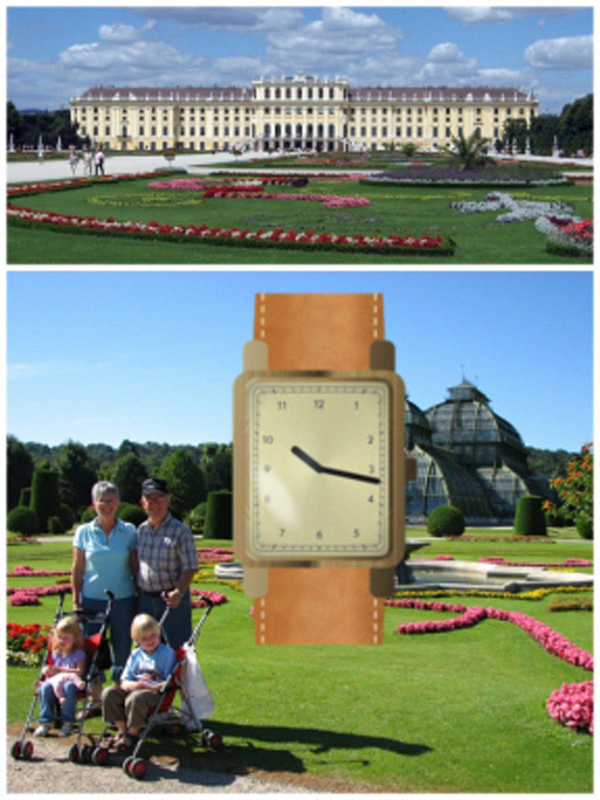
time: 10:17
